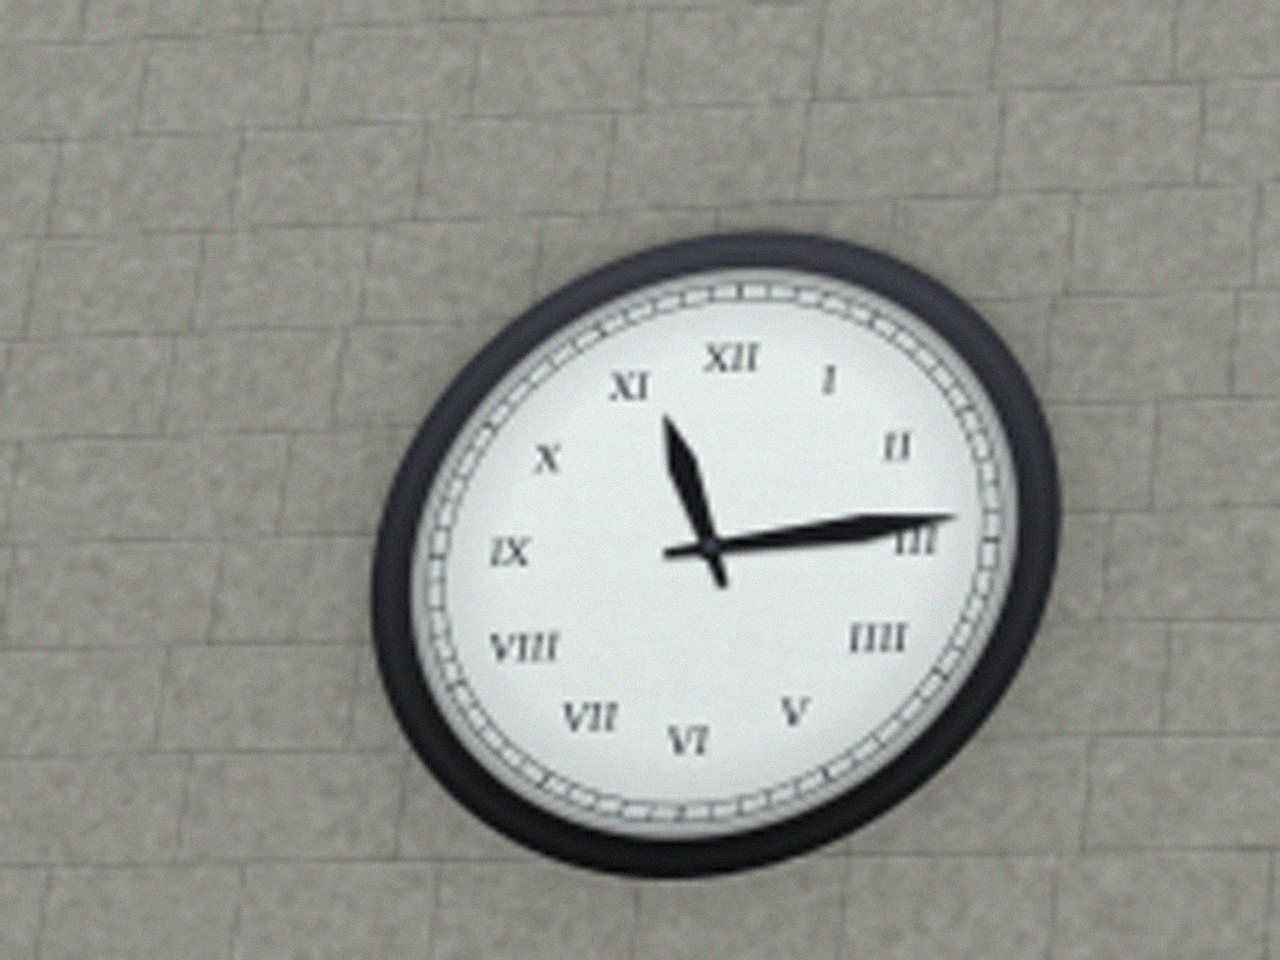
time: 11:14
